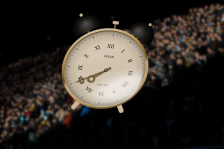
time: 7:40
